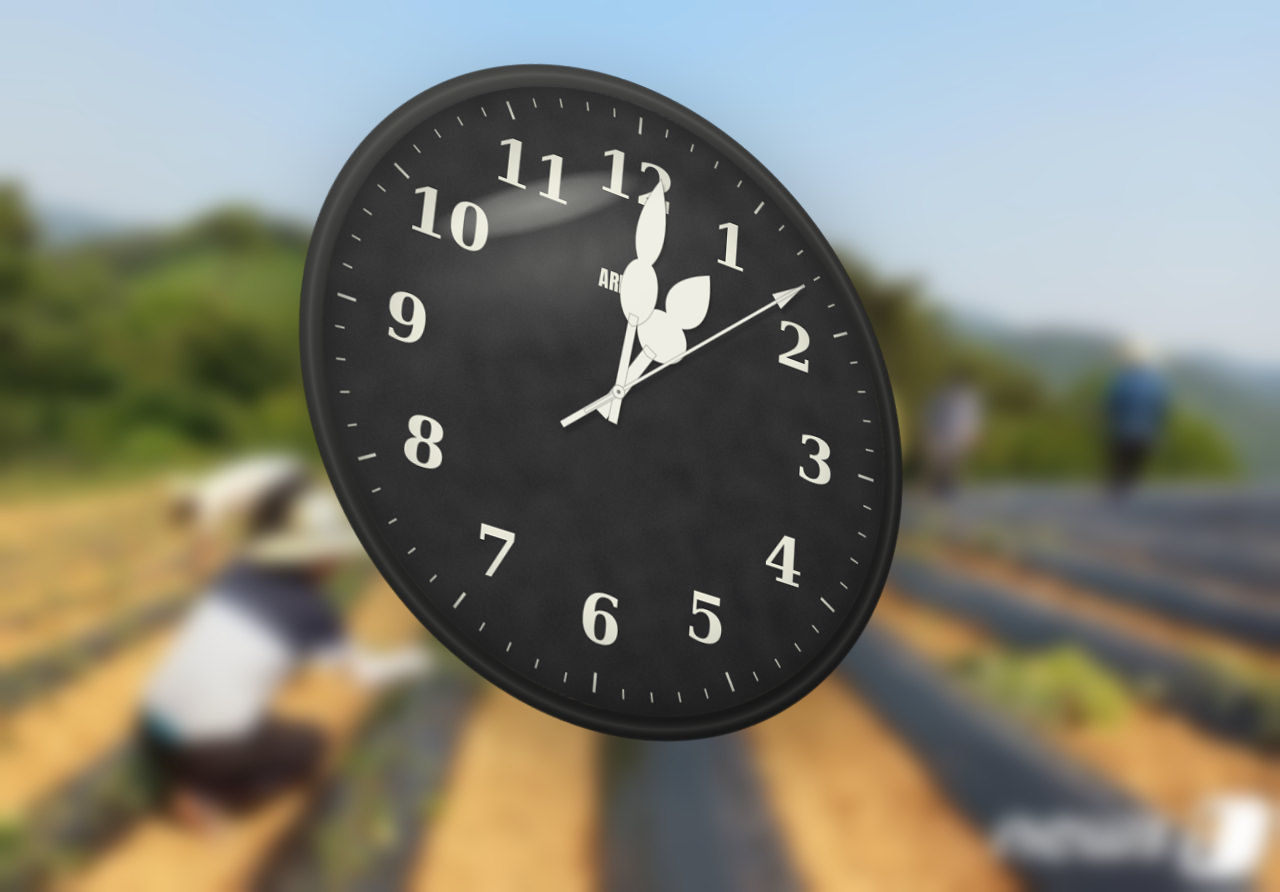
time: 1:01:08
